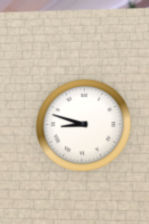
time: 8:48
